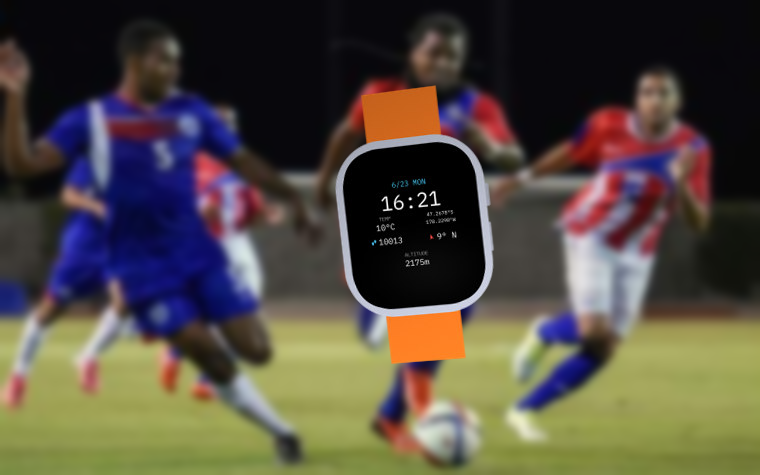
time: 16:21
